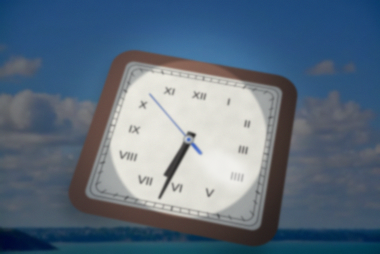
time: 6:31:52
